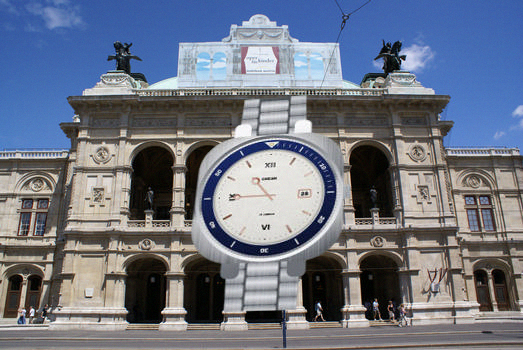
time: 10:45
